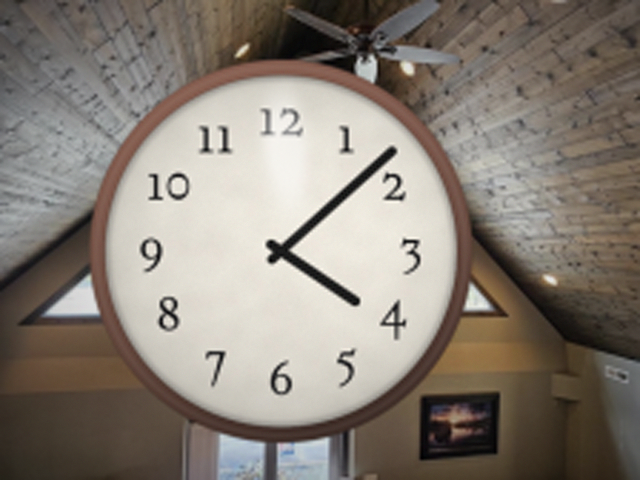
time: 4:08
